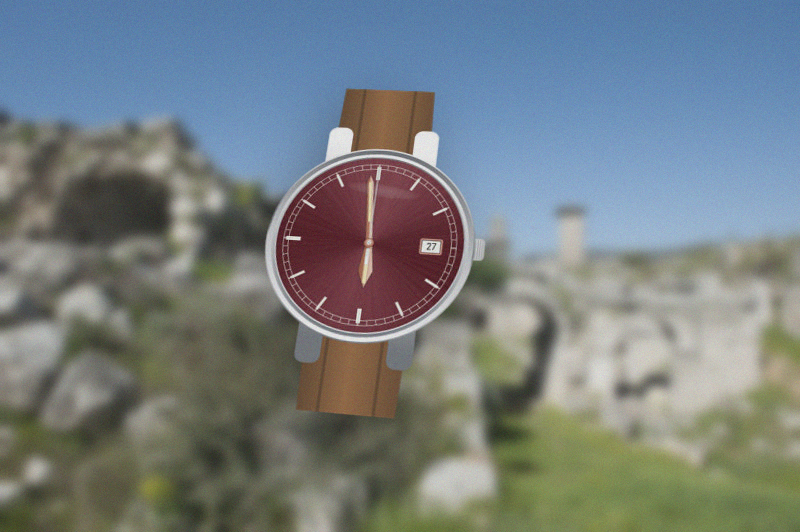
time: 5:59:00
